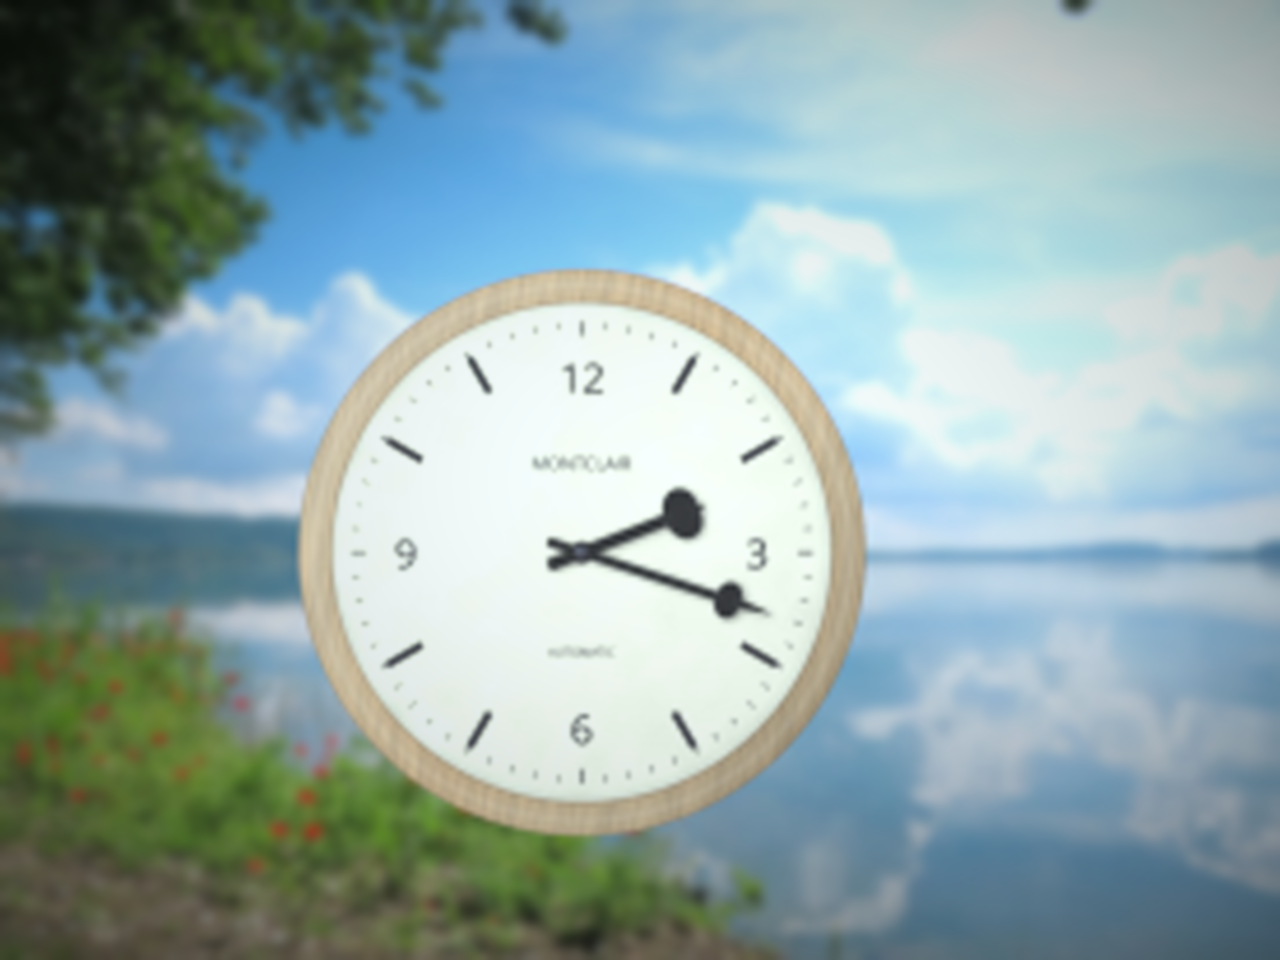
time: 2:18
